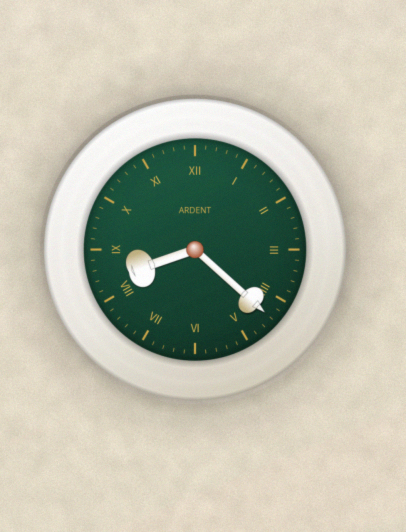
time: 8:22
